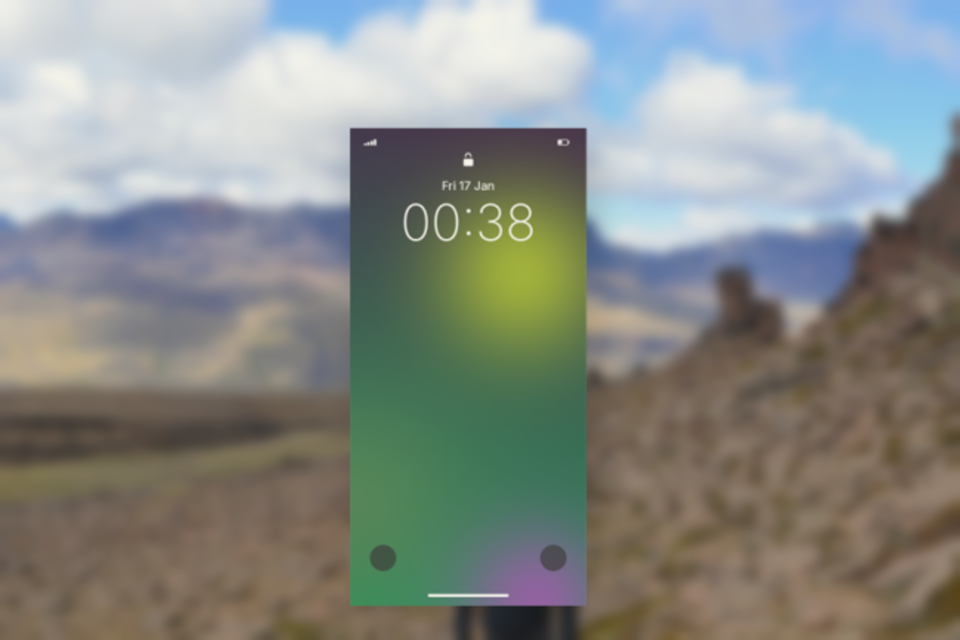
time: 0:38
